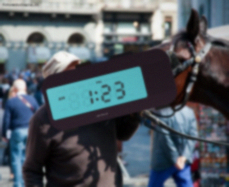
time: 1:23
